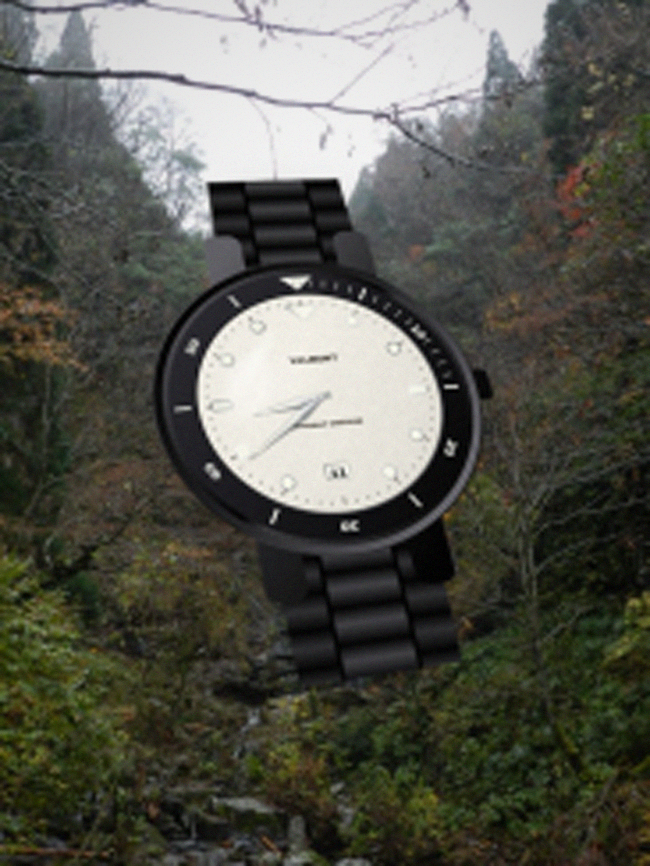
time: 8:39
